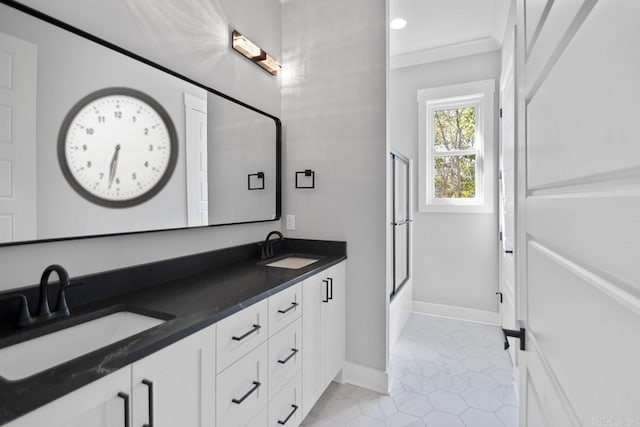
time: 6:32
